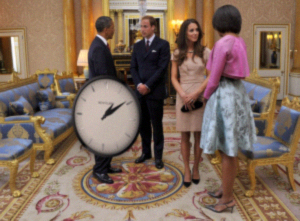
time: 1:09
